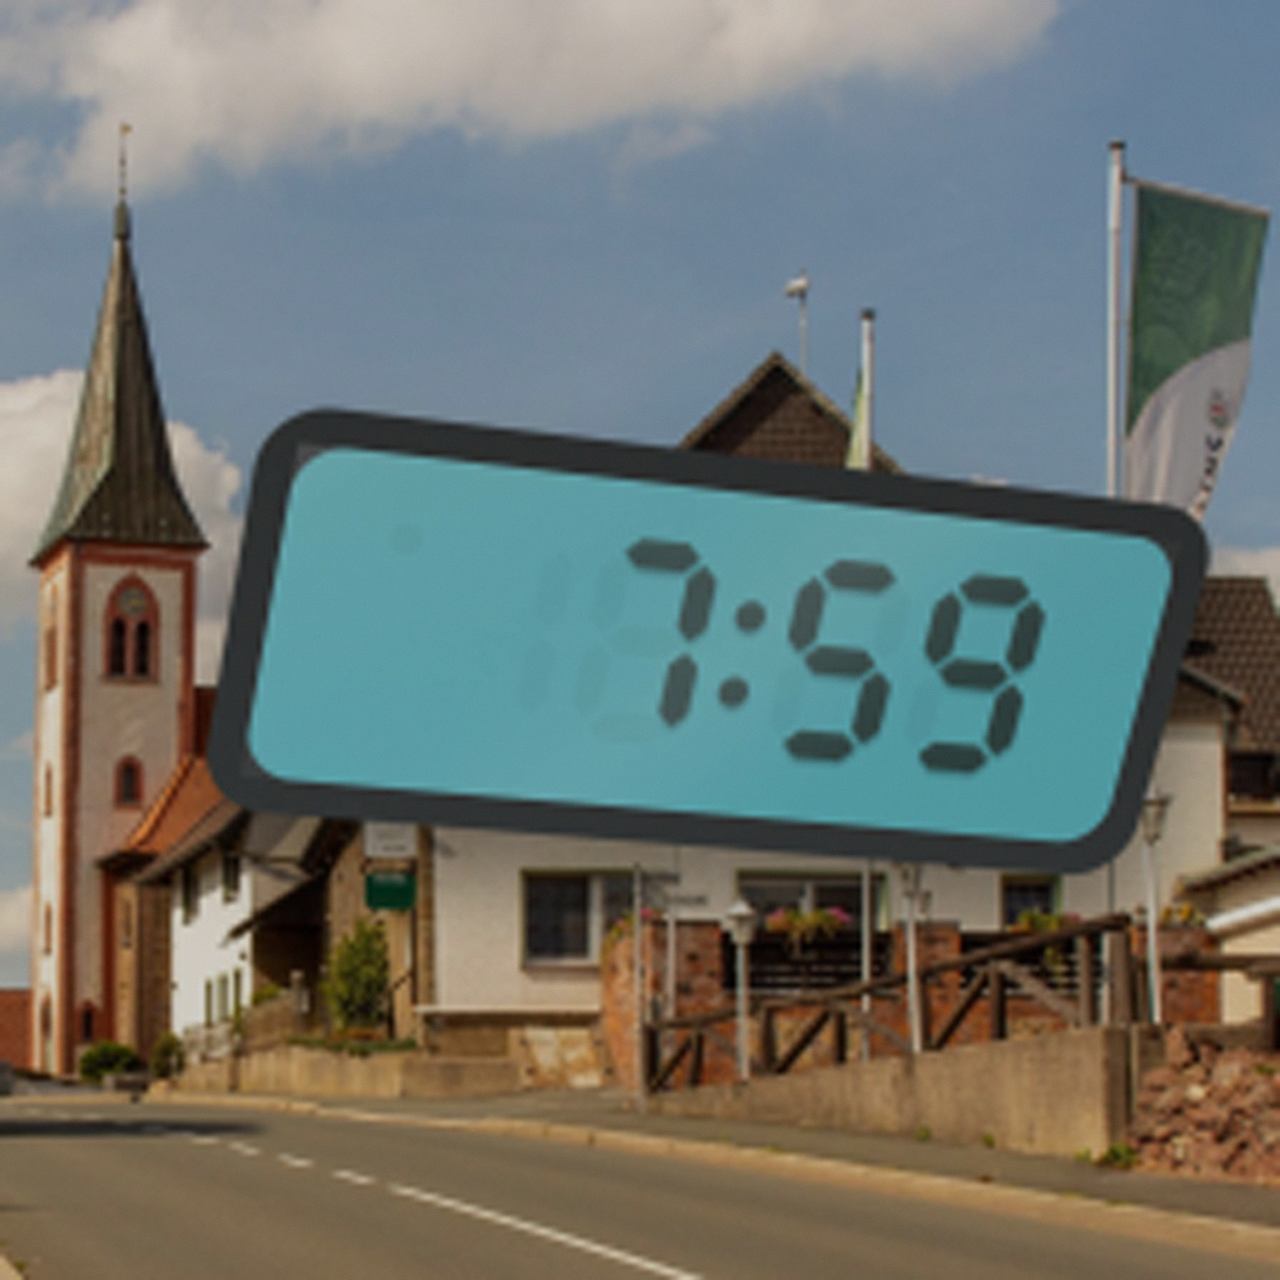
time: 7:59
